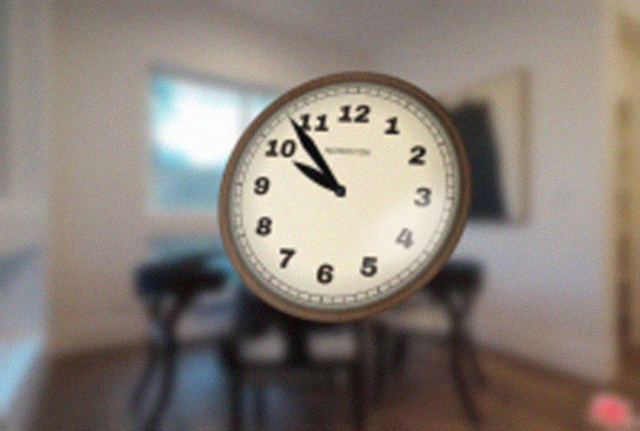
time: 9:53
